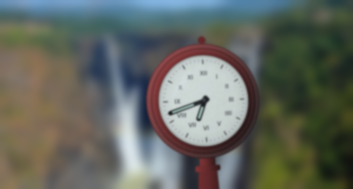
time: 6:42
